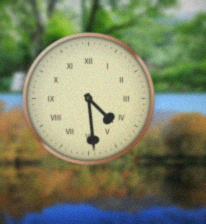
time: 4:29
